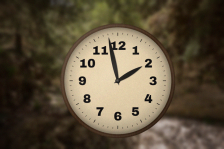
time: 1:58
